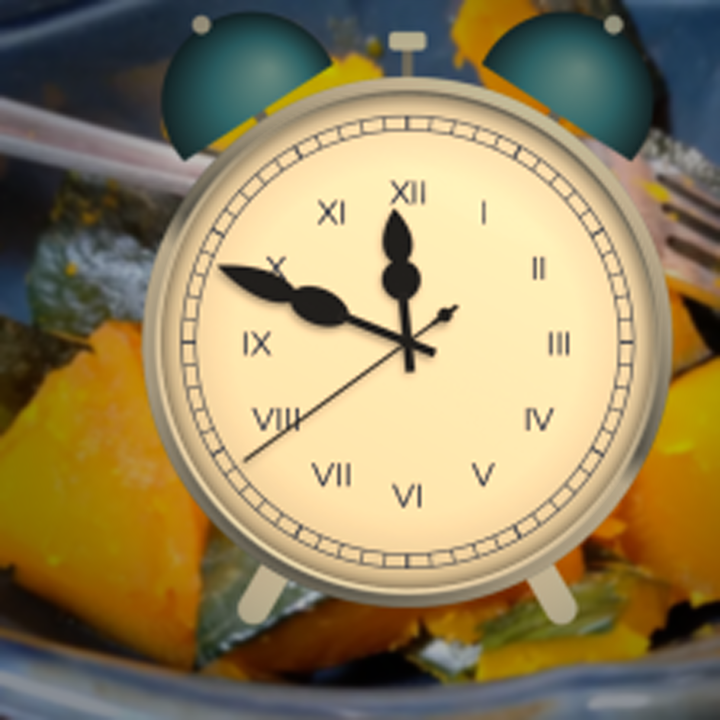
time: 11:48:39
